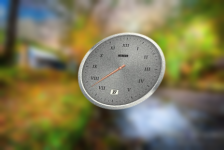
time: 7:38
